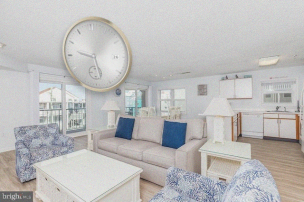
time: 9:28
